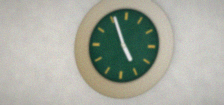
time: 4:56
